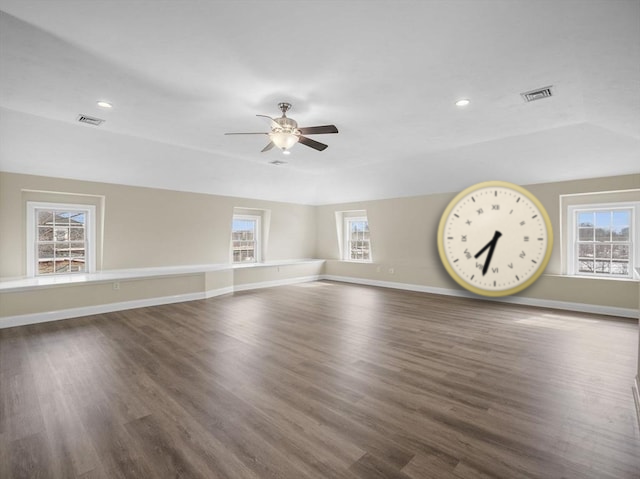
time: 7:33
